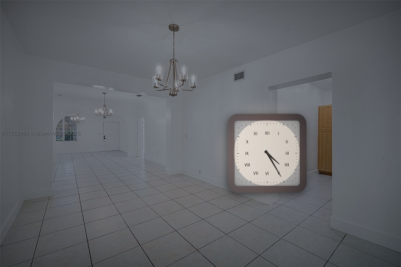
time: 4:25
